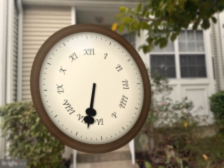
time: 6:33
